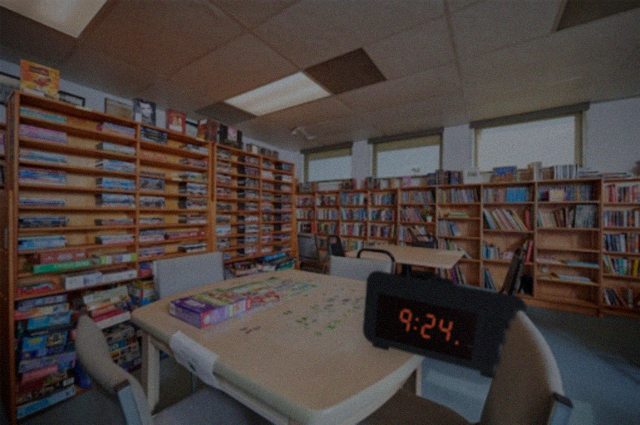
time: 9:24
